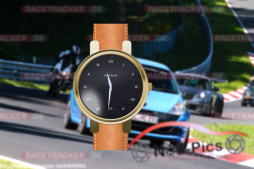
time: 11:31
